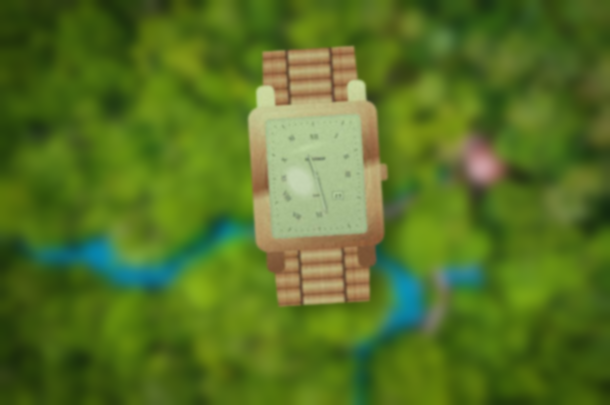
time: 11:28
